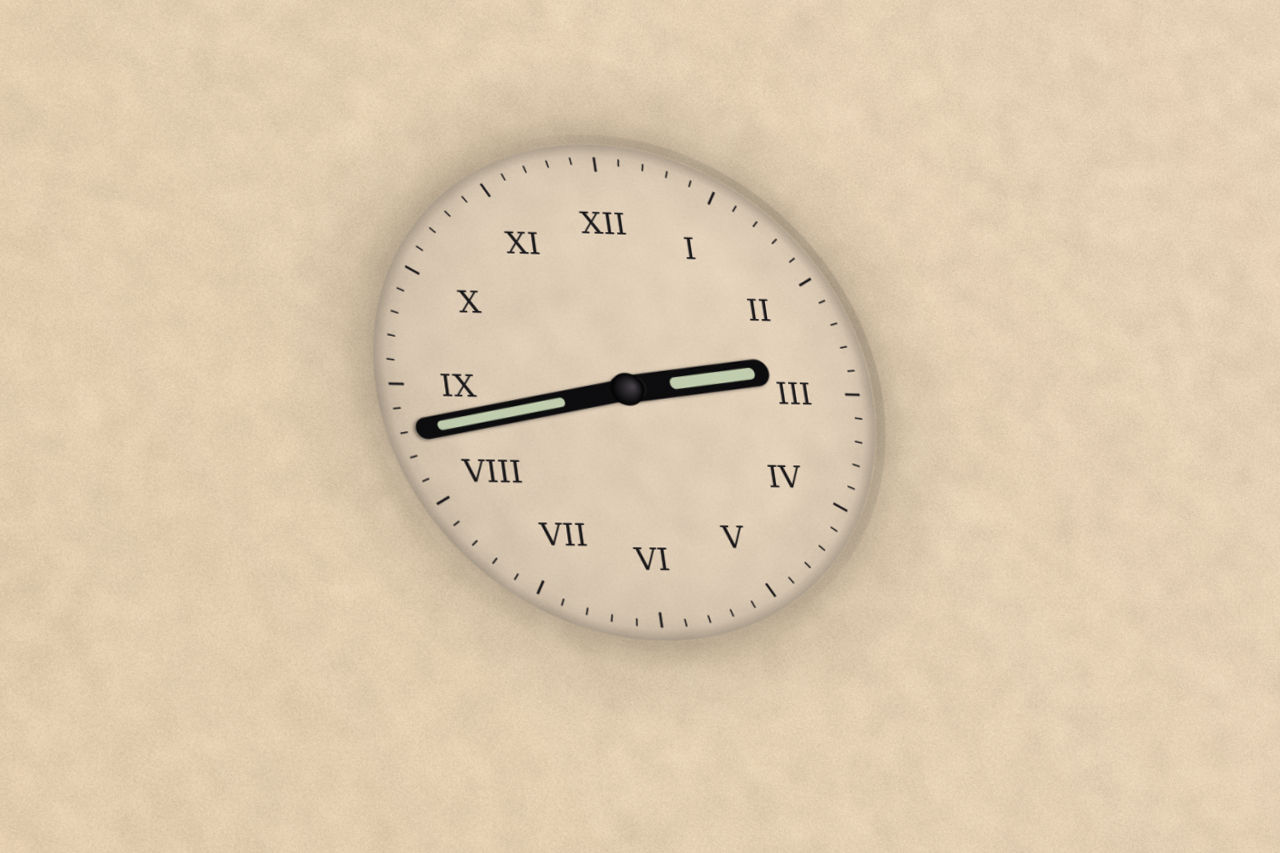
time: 2:43
